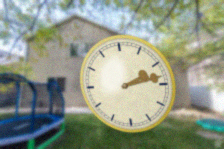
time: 2:13
